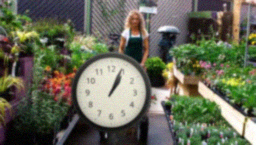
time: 1:04
